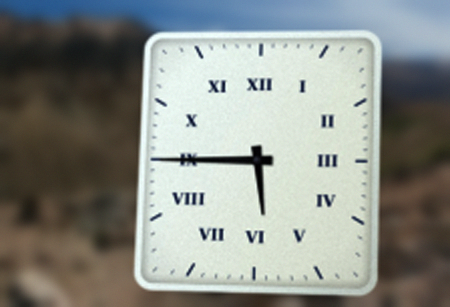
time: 5:45
